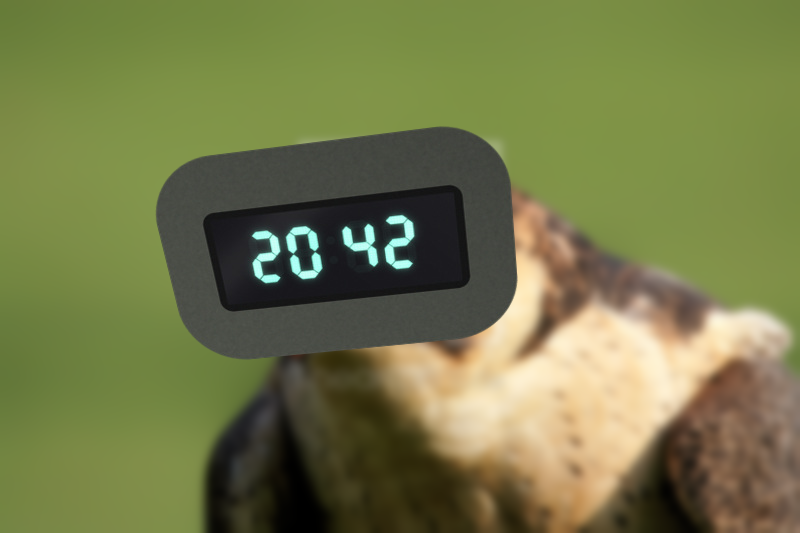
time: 20:42
